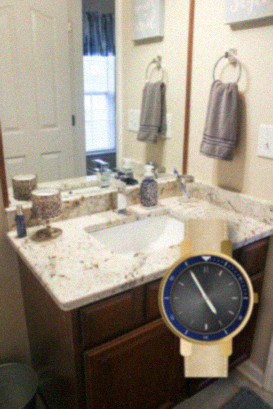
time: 4:55
